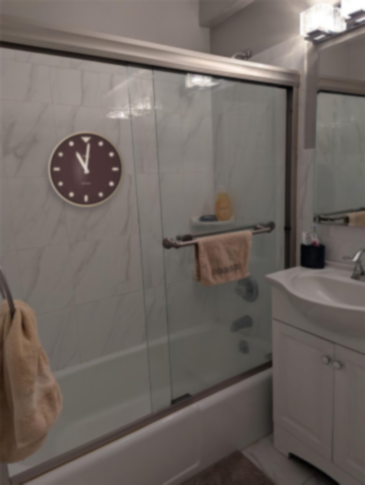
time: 11:01
